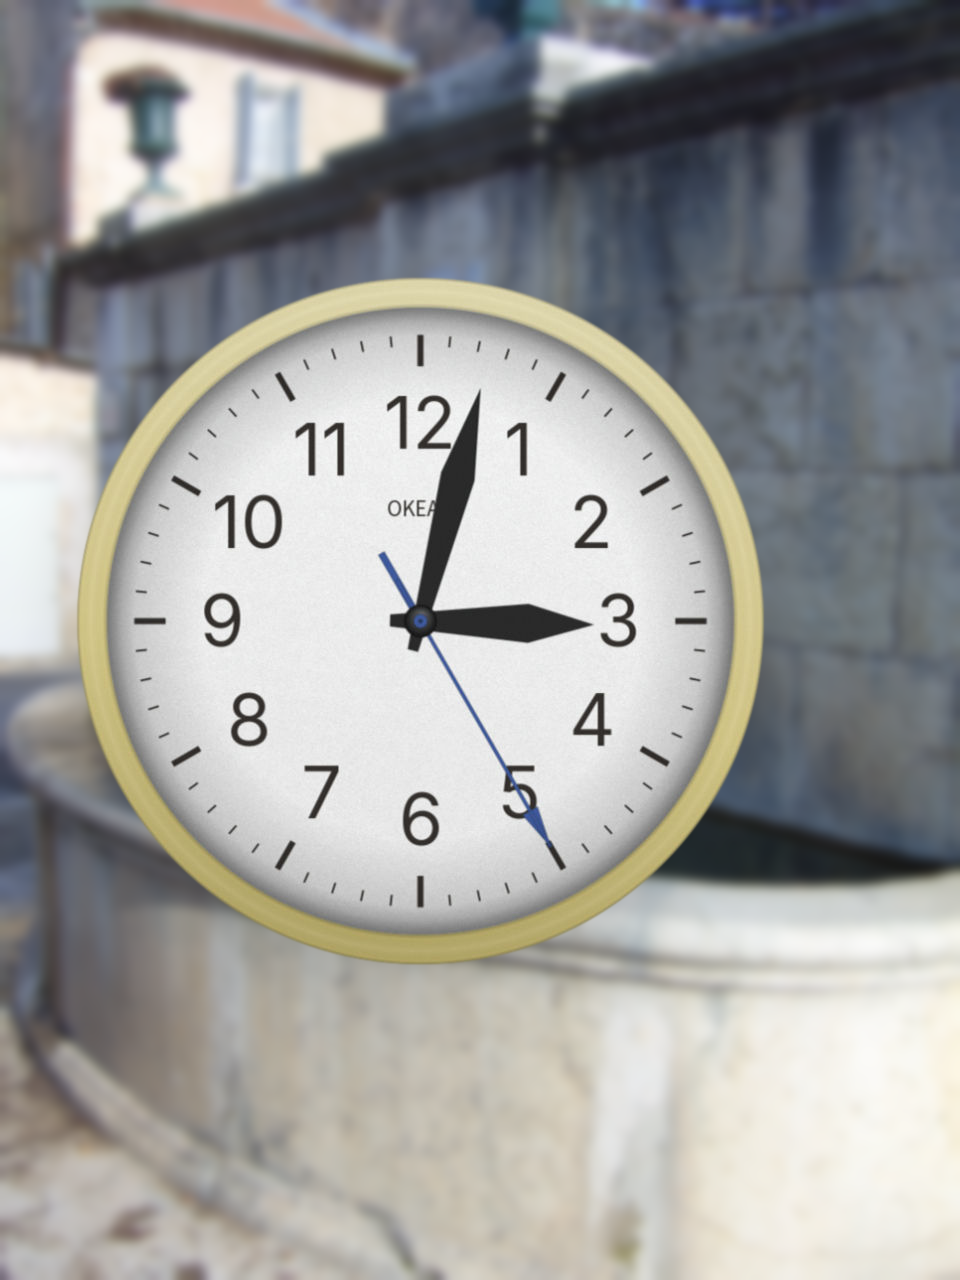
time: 3:02:25
